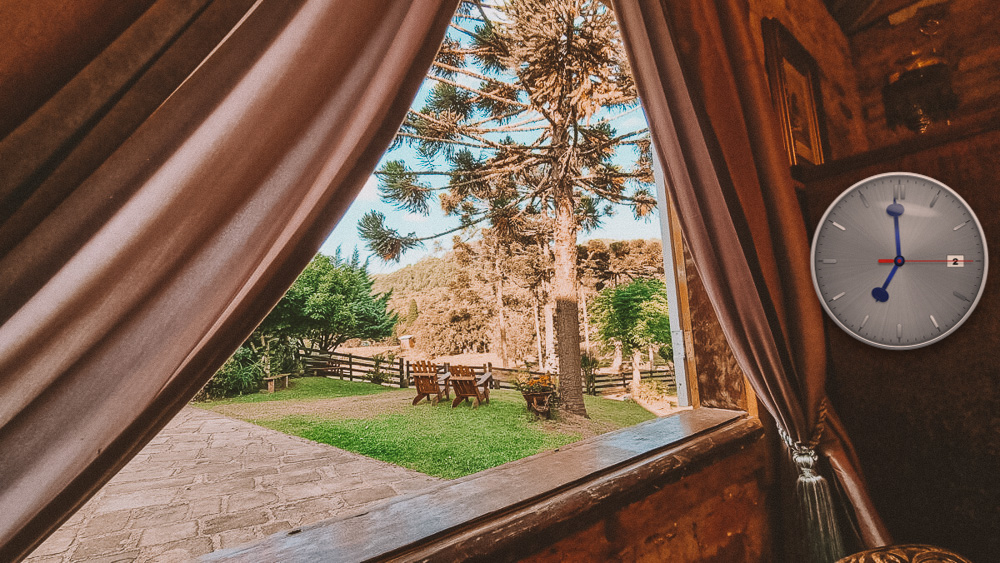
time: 6:59:15
